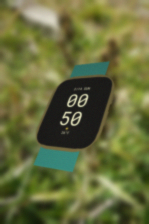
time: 0:50
